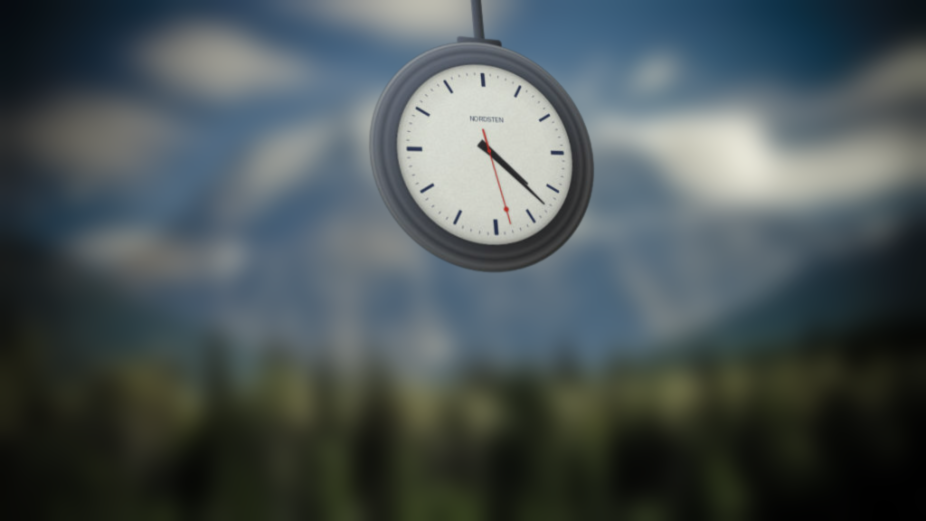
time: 4:22:28
